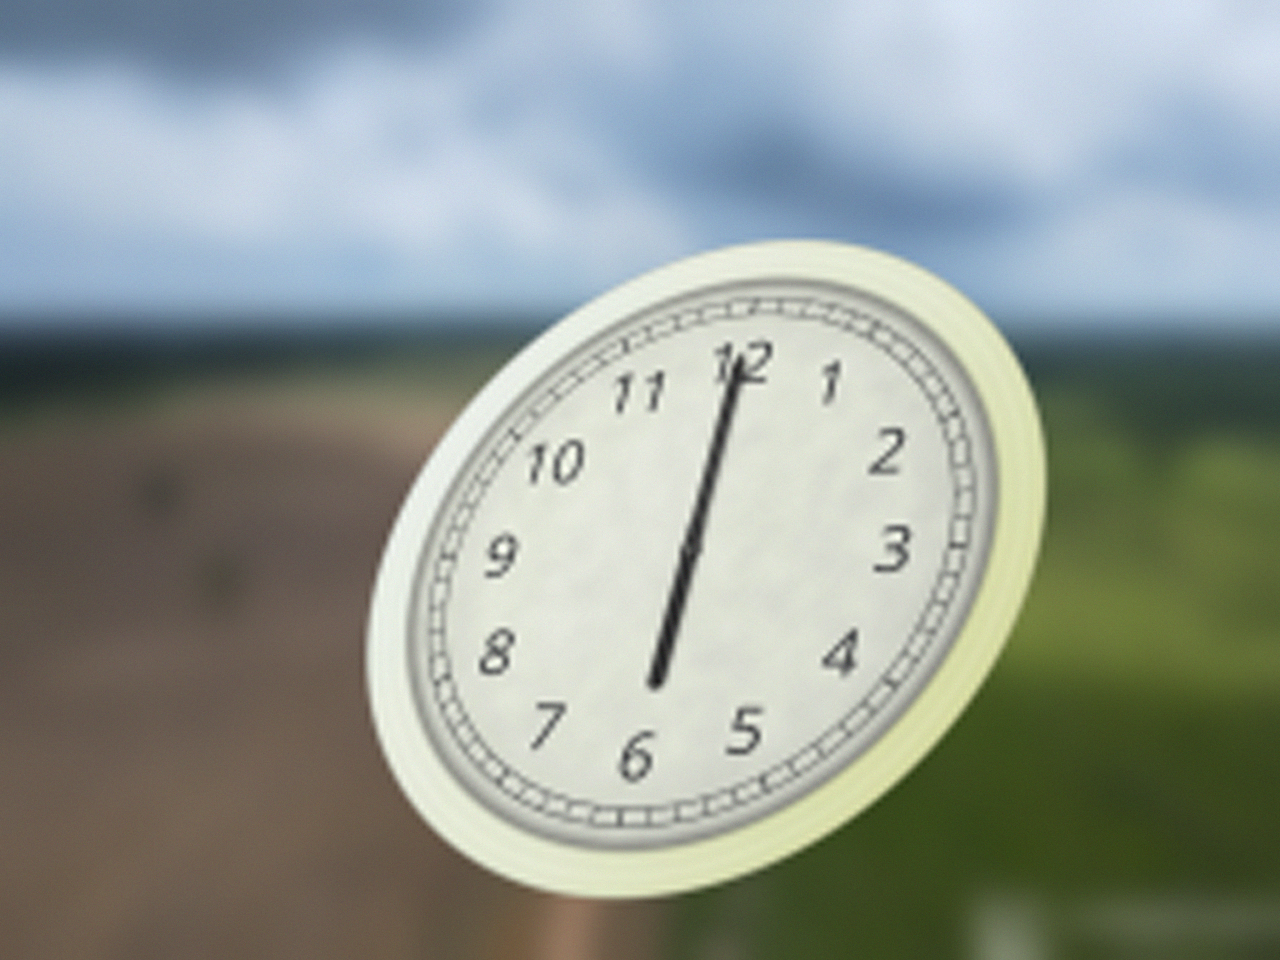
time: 6:00
